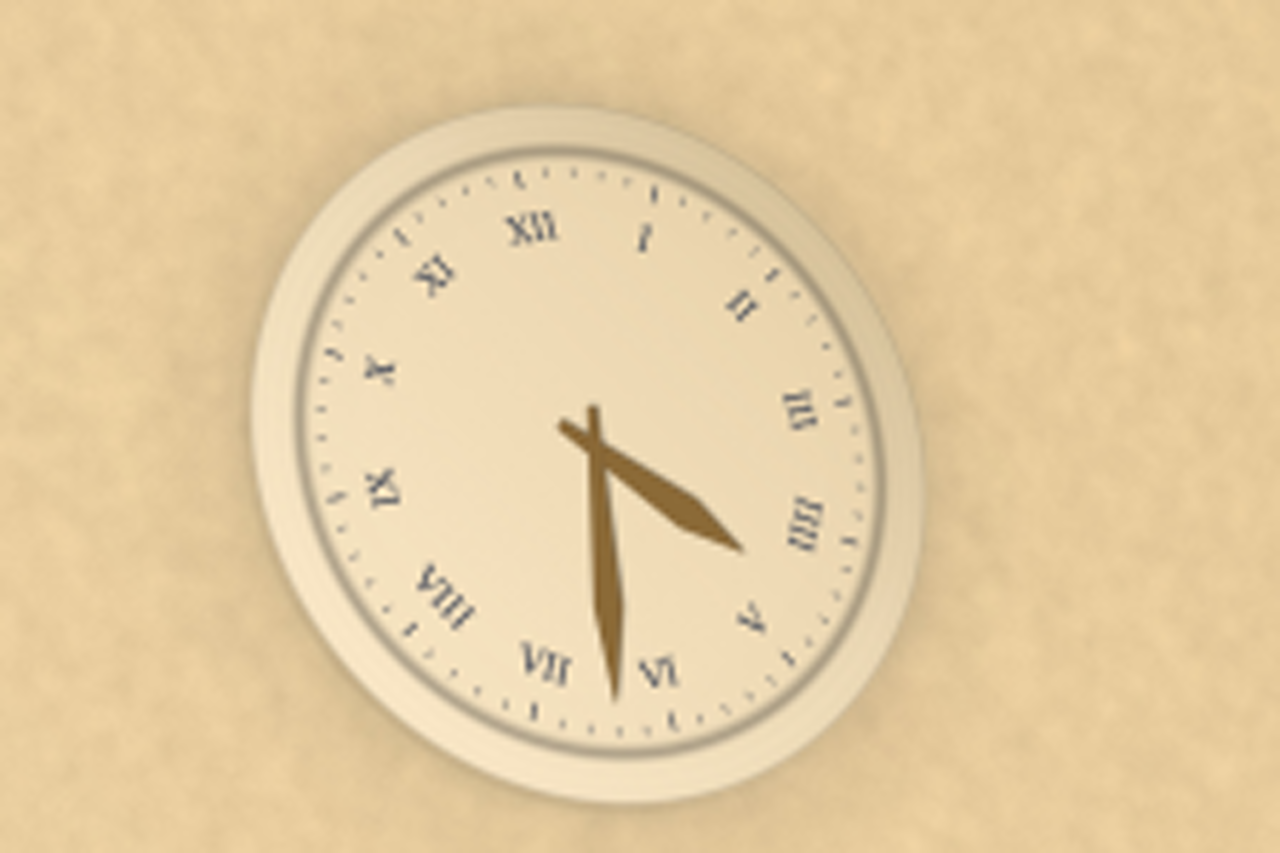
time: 4:32
